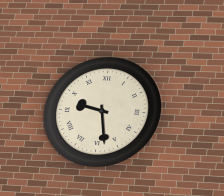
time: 9:28
